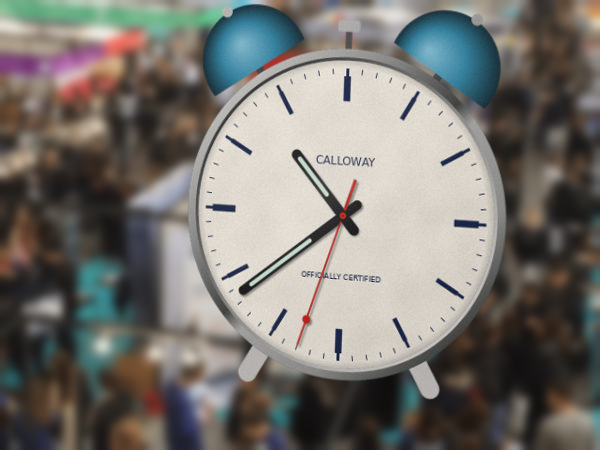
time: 10:38:33
